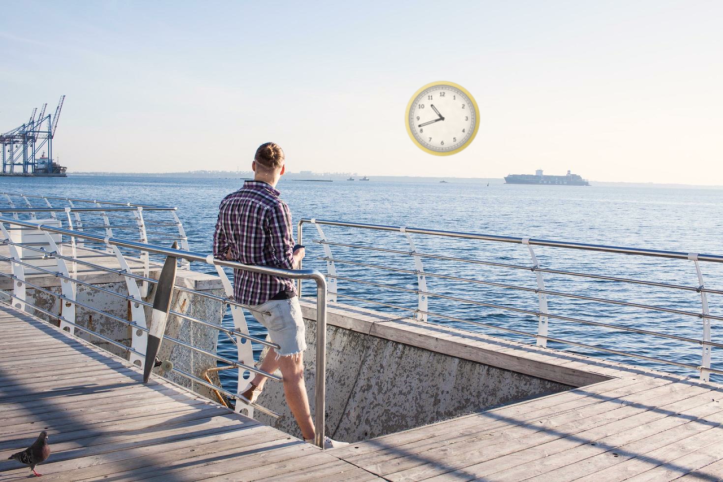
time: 10:42
